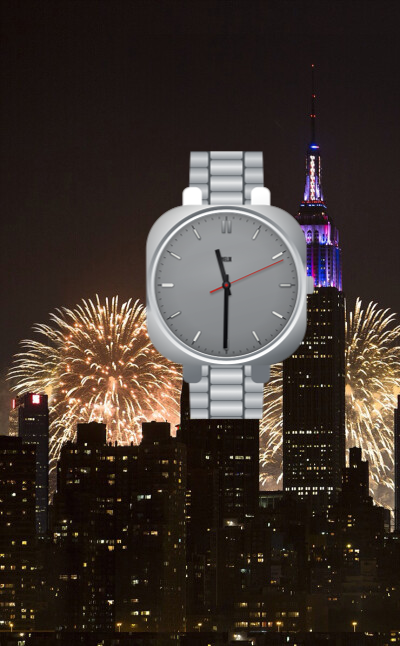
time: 11:30:11
